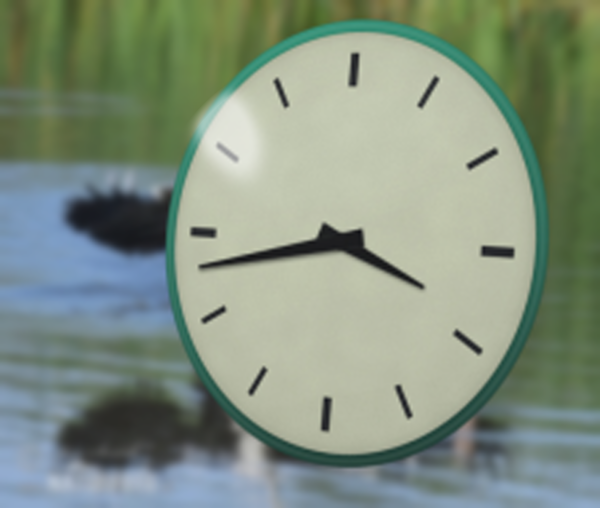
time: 3:43
